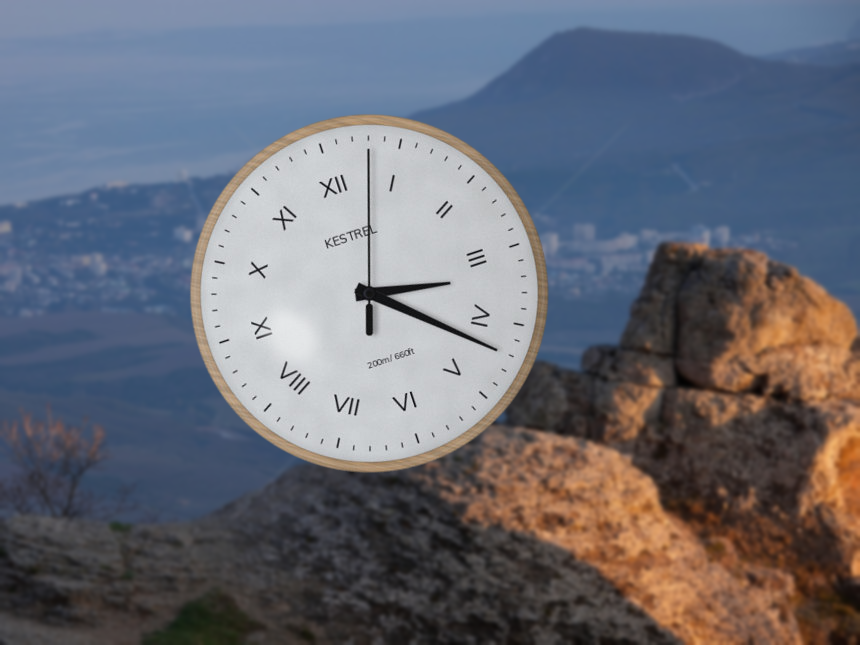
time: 3:22:03
